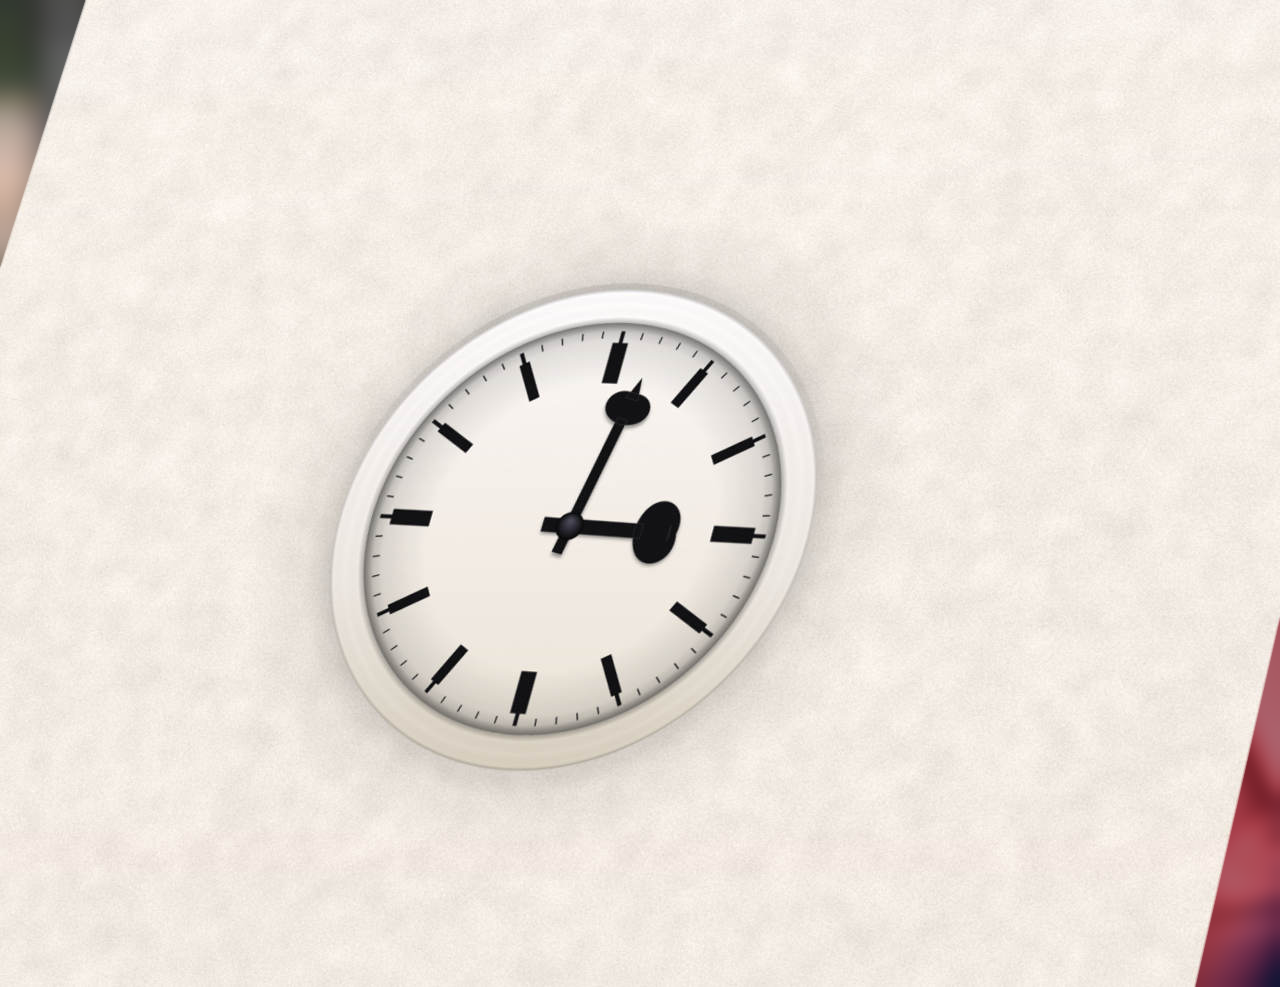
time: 3:02
